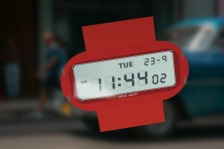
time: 11:44:02
